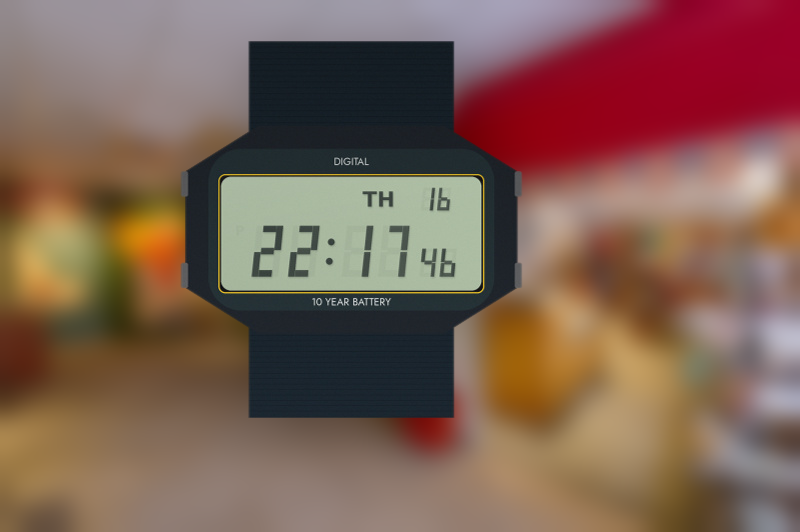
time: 22:17:46
